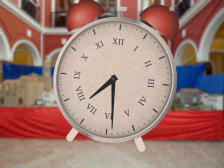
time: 7:29
